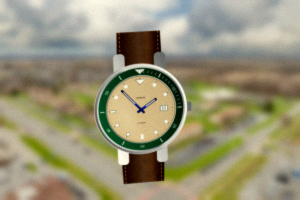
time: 1:53
